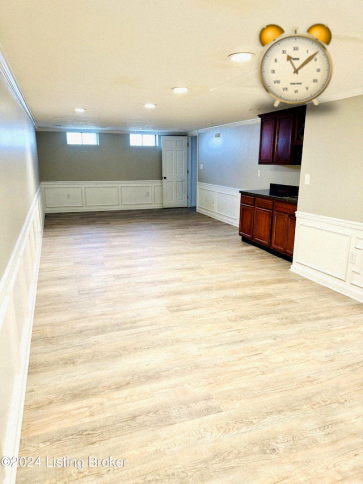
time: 11:08
